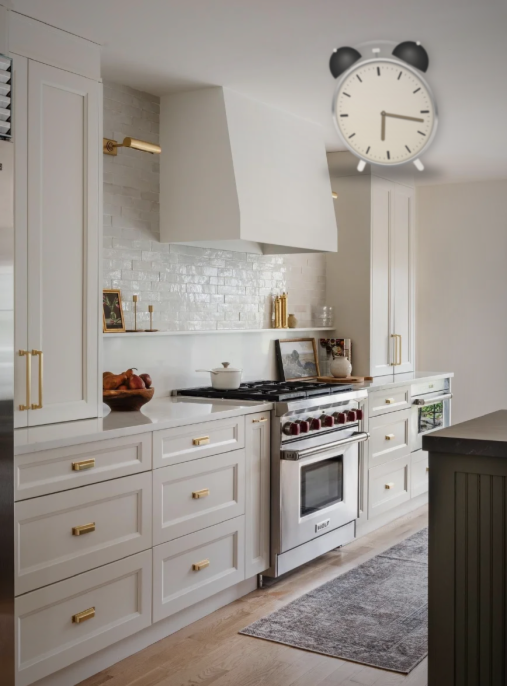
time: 6:17
